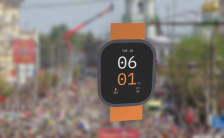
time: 6:01
